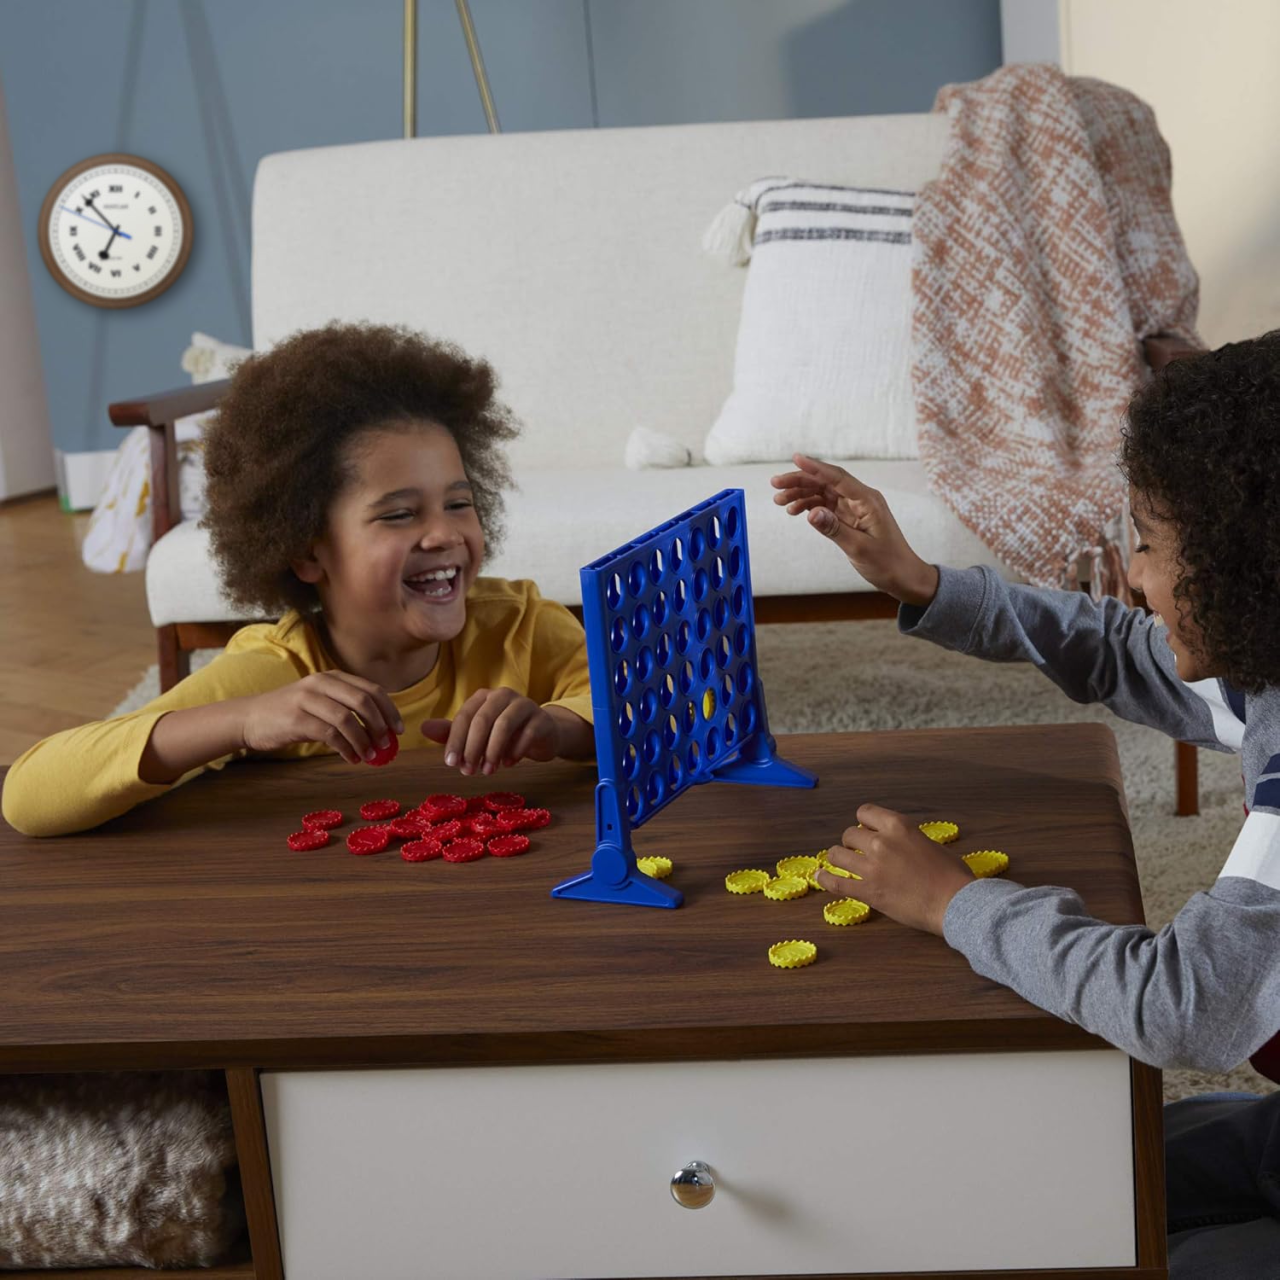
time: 6:52:49
